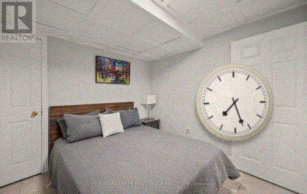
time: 7:27
